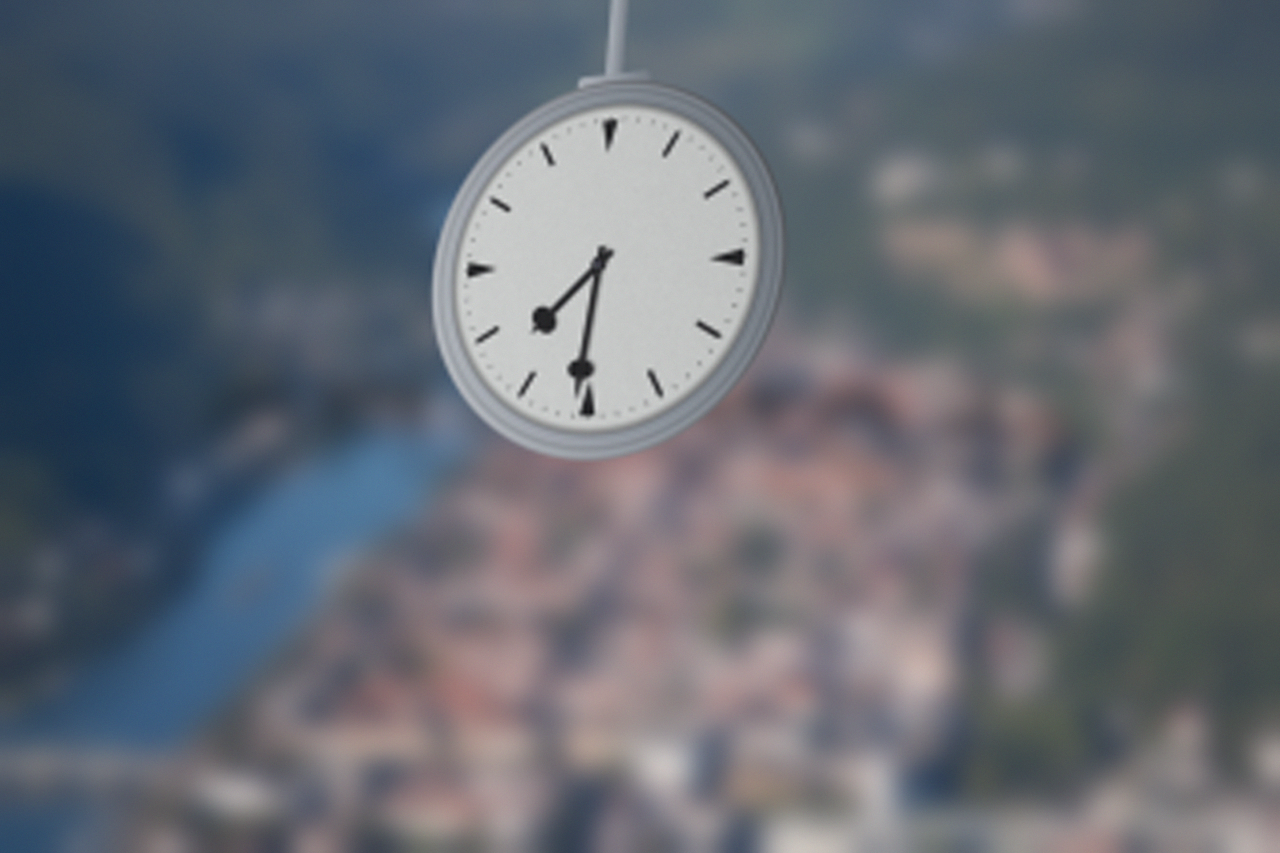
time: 7:31
